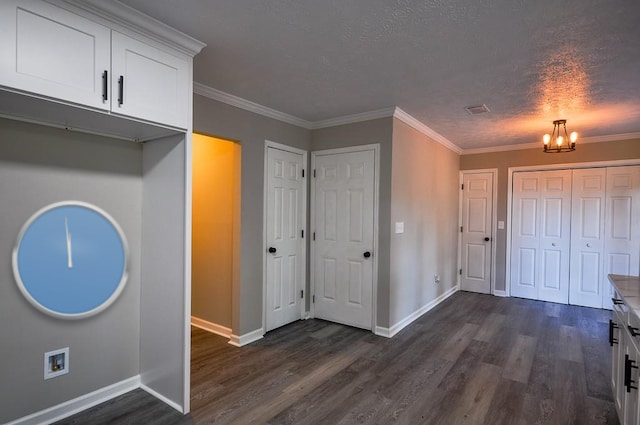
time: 11:59
